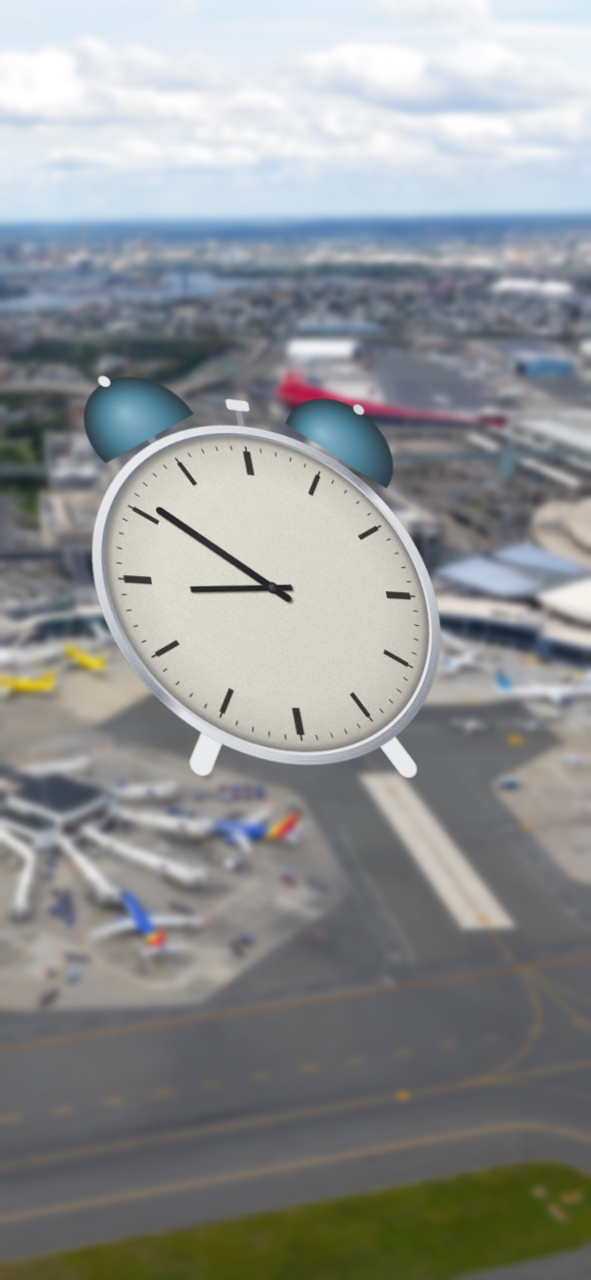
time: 8:51
